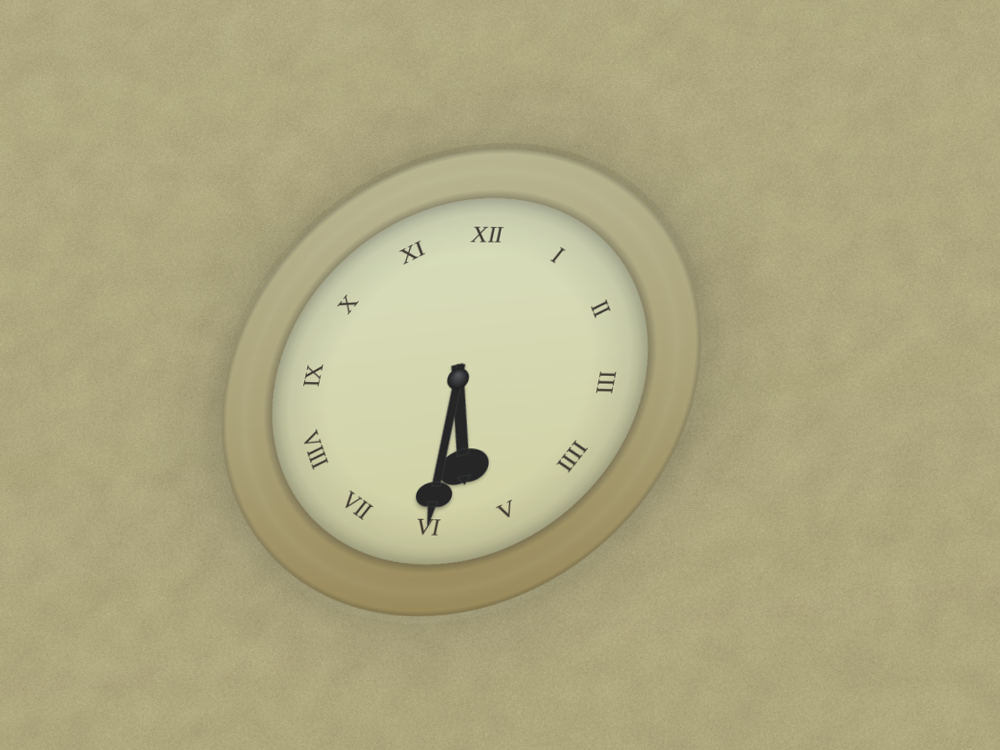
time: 5:30
